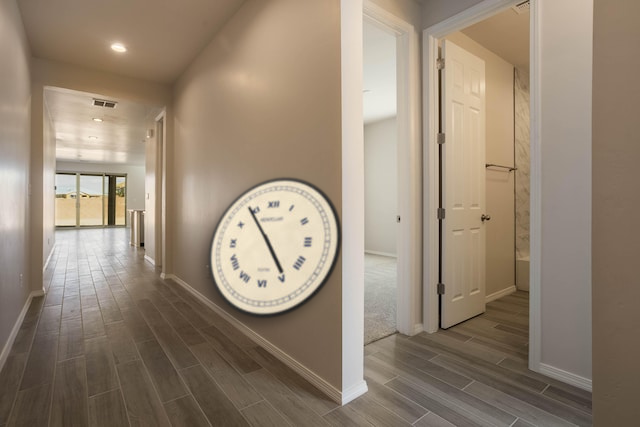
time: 4:54
